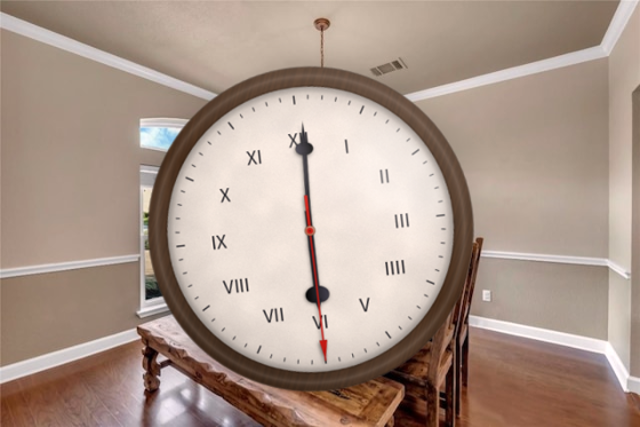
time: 6:00:30
